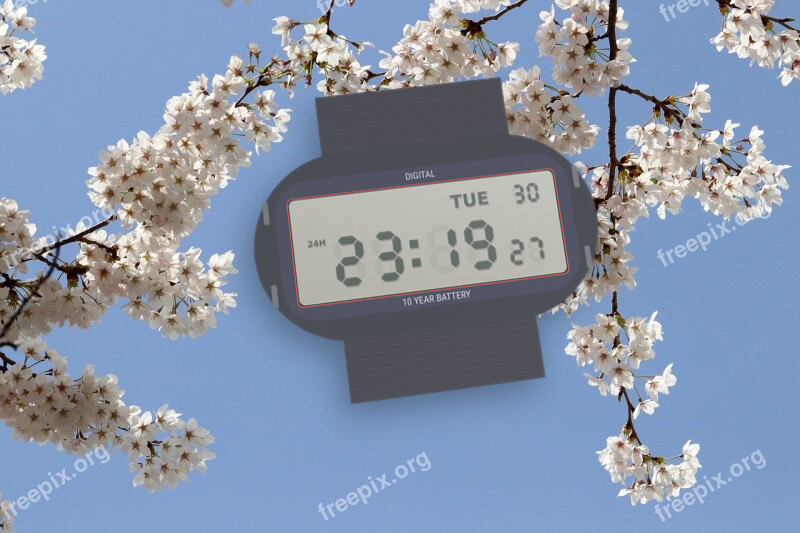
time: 23:19:27
